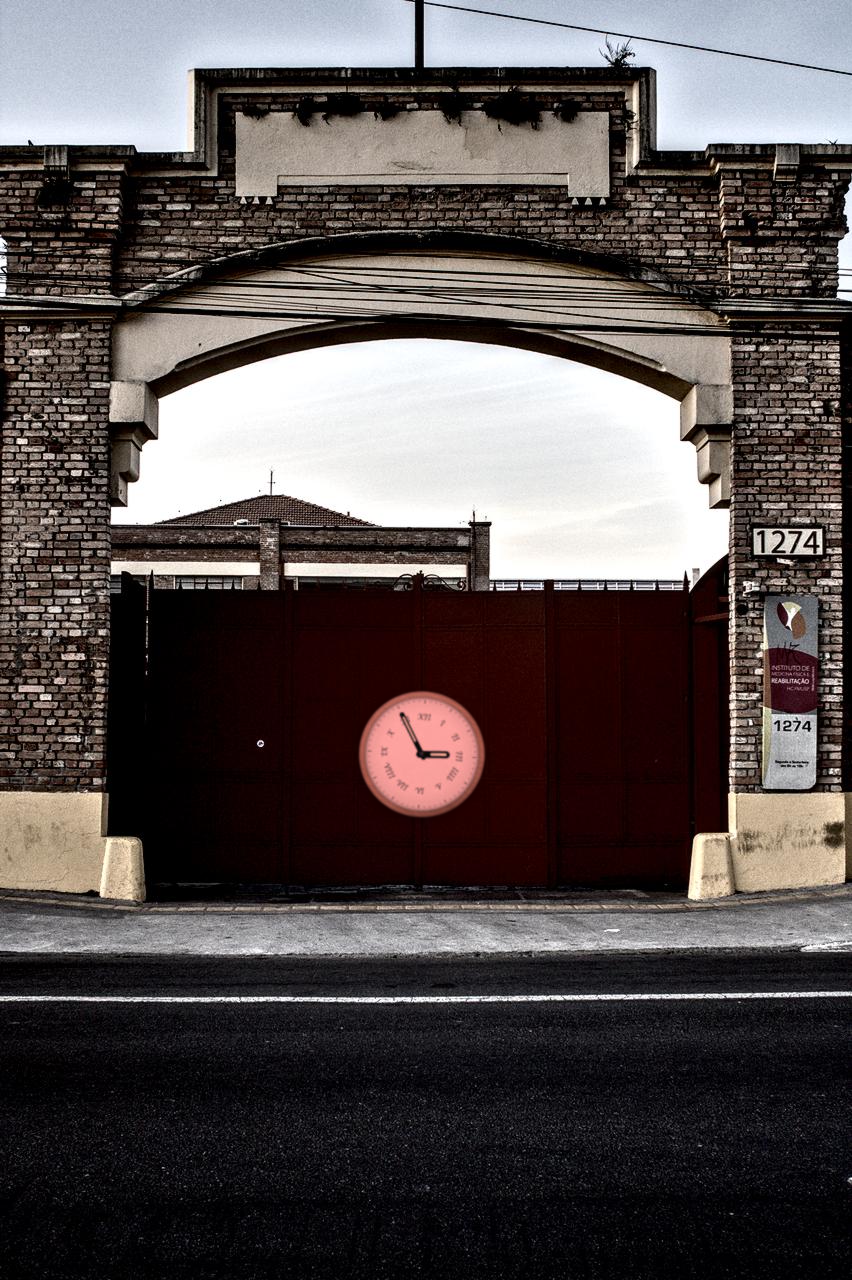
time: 2:55
